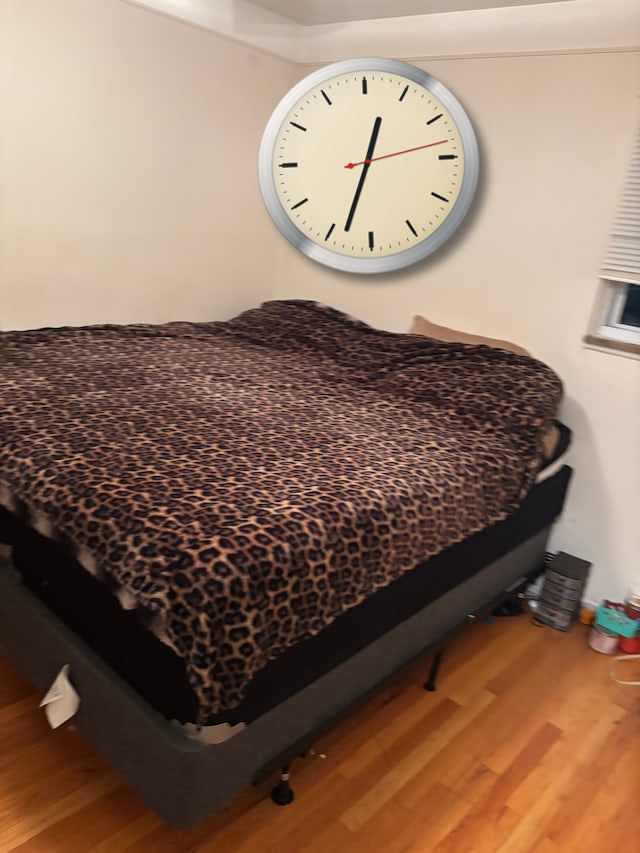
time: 12:33:13
